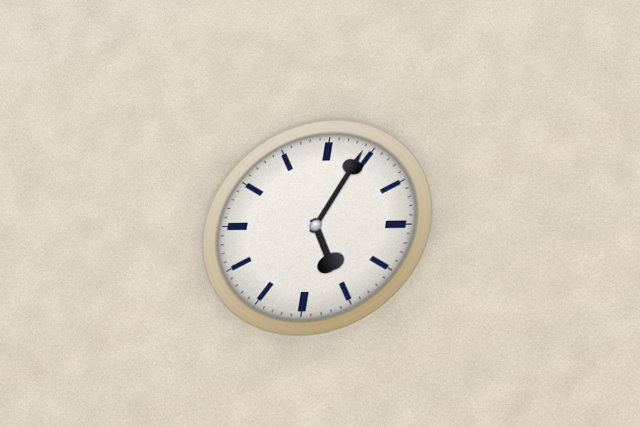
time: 5:04
